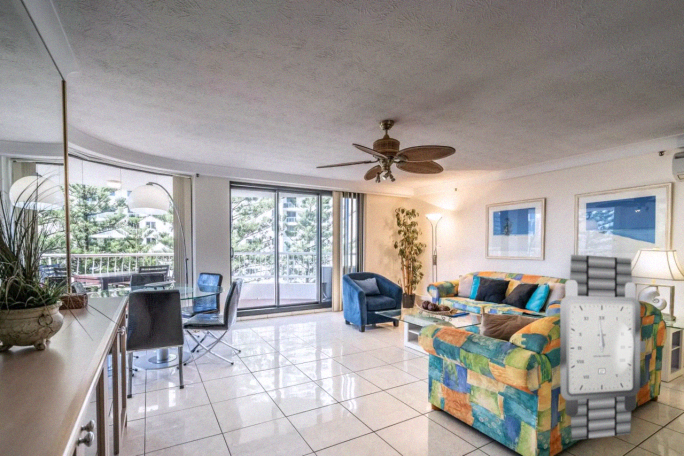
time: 11:59
